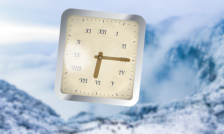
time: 6:15
